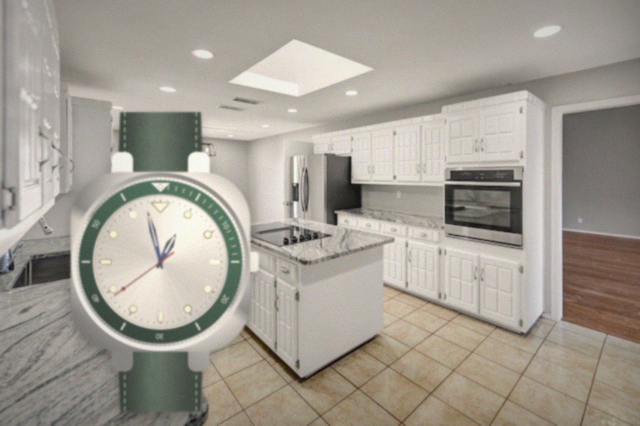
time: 12:57:39
